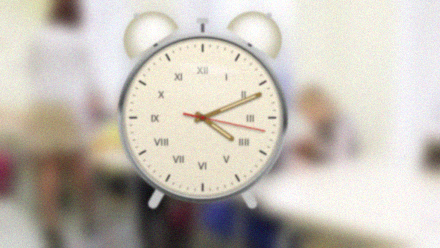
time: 4:11:17
